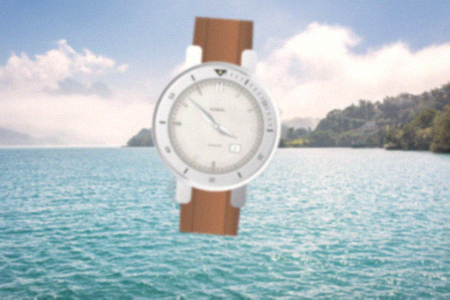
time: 3:52
